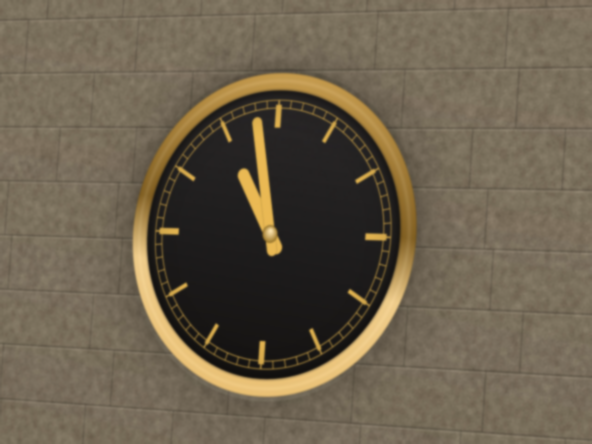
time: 10:58
